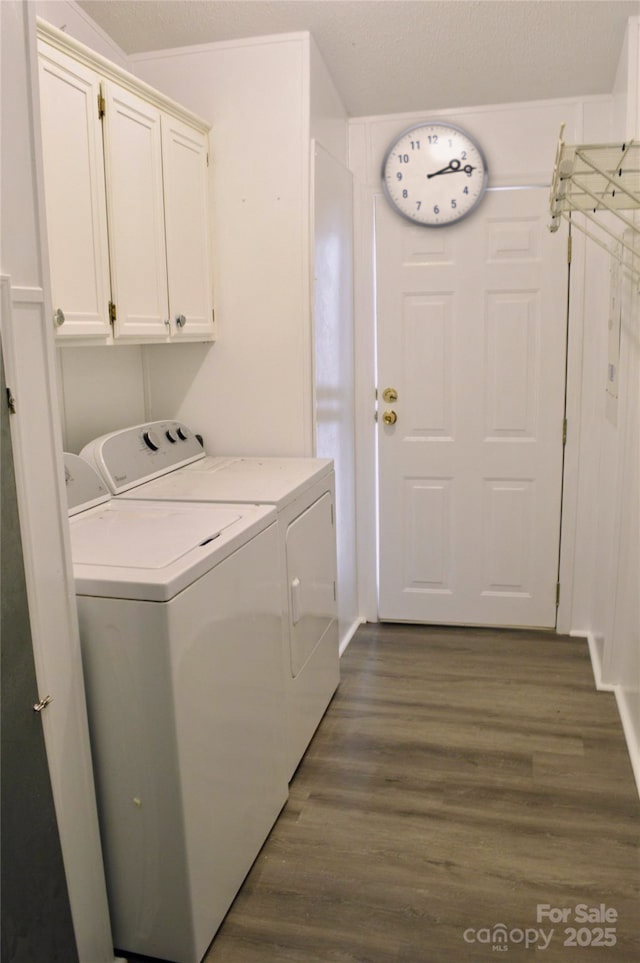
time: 2:14
